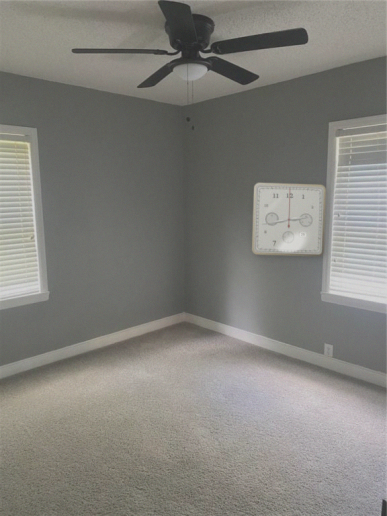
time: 2:43
